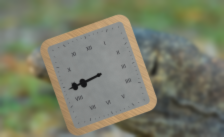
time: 8:44
